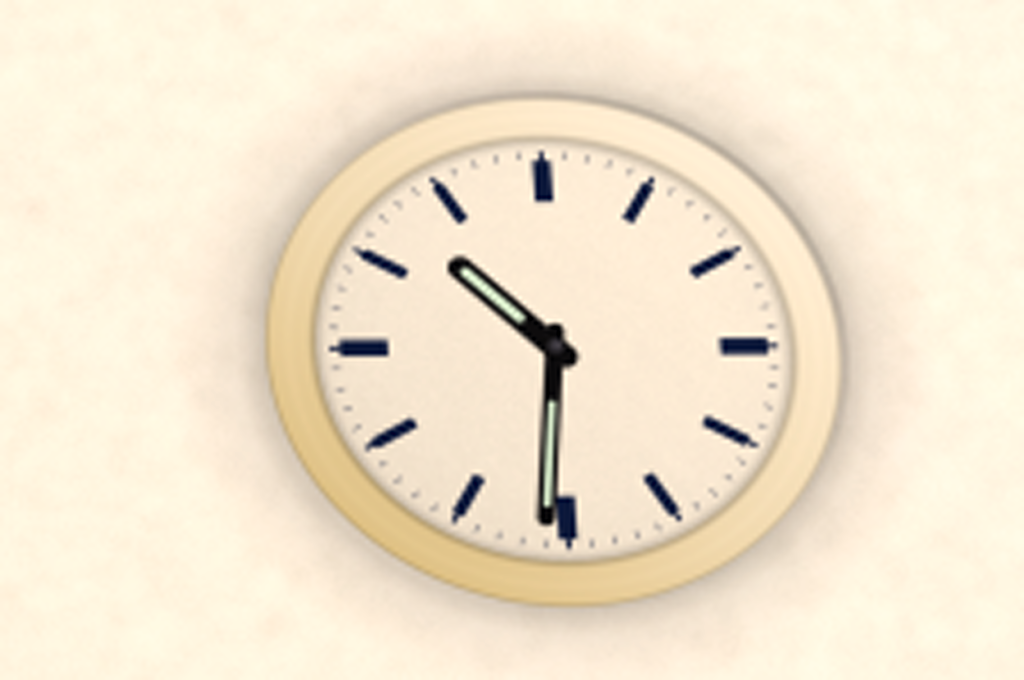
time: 10:31
